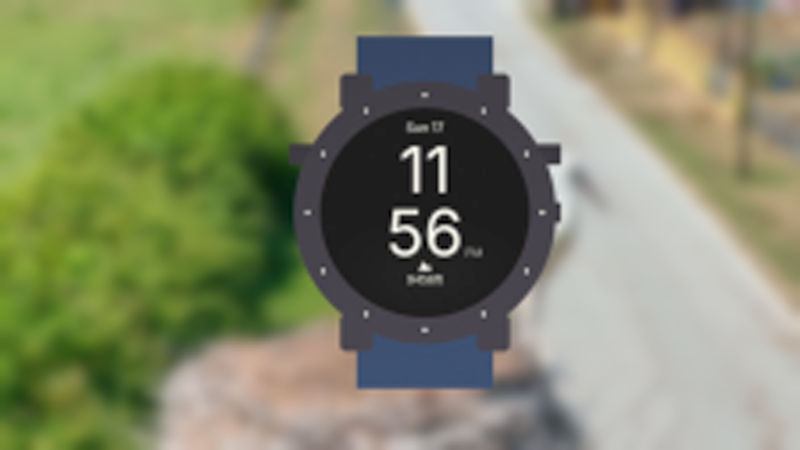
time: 11:56
